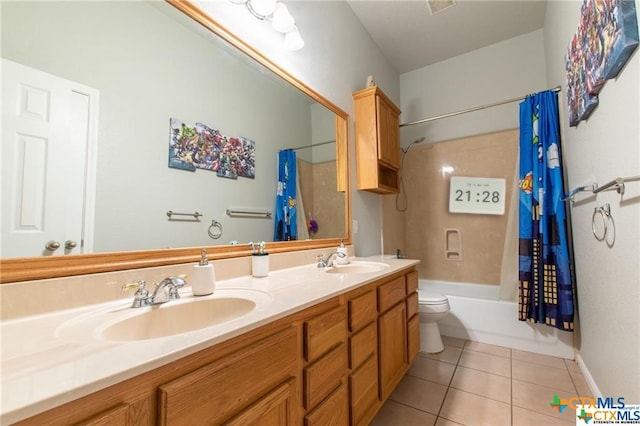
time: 21:28
